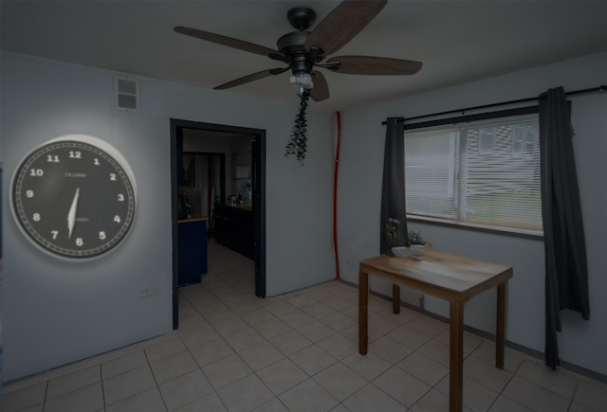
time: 6:32
